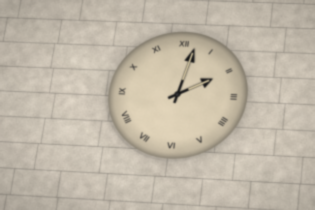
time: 2:02
